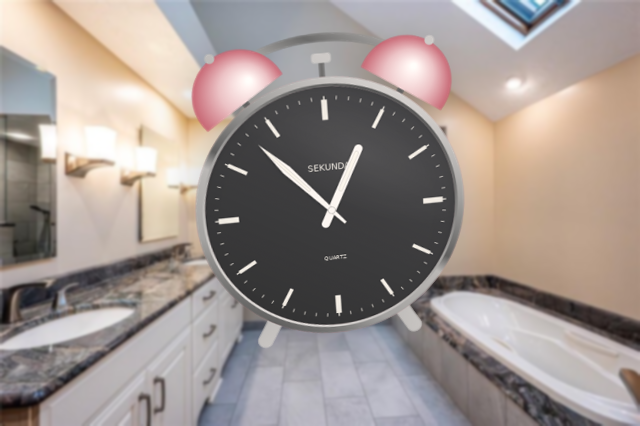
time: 12:53
